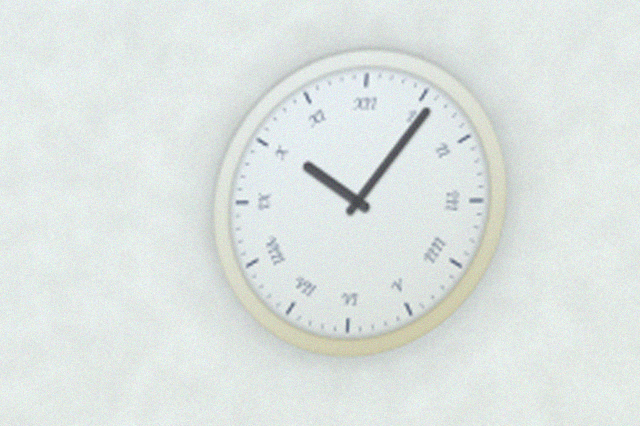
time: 10:06
